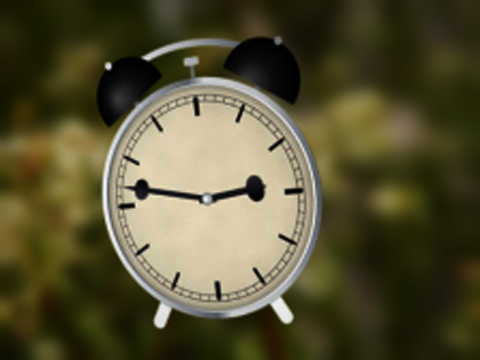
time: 2:47
